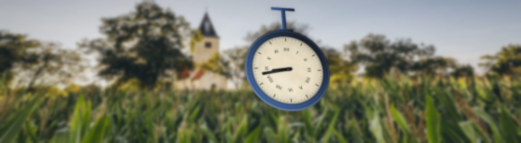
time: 8:43
